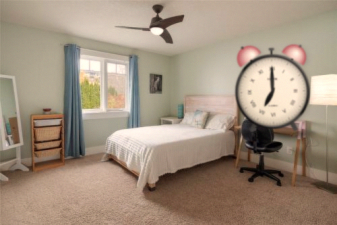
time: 7:00
